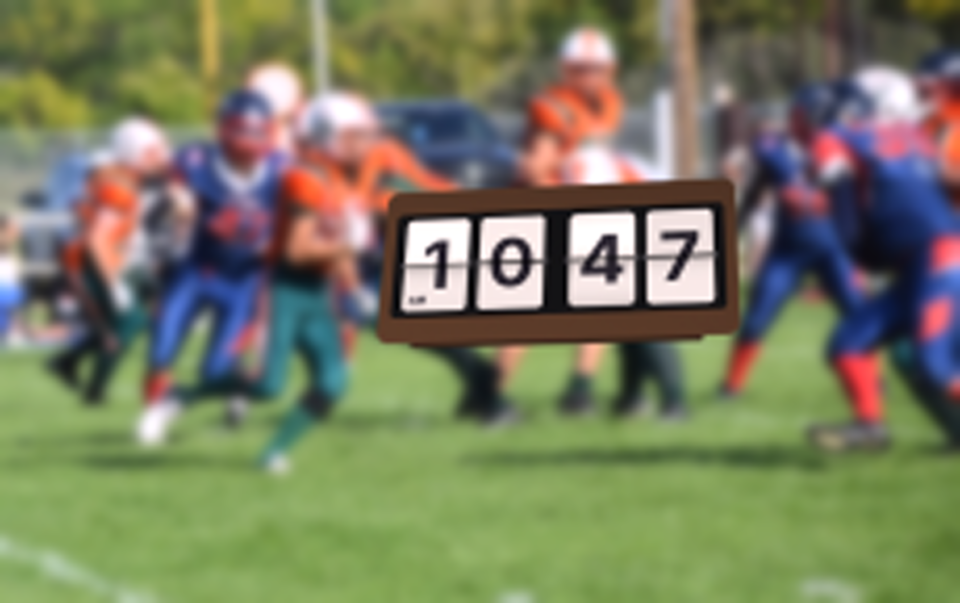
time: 10:47
